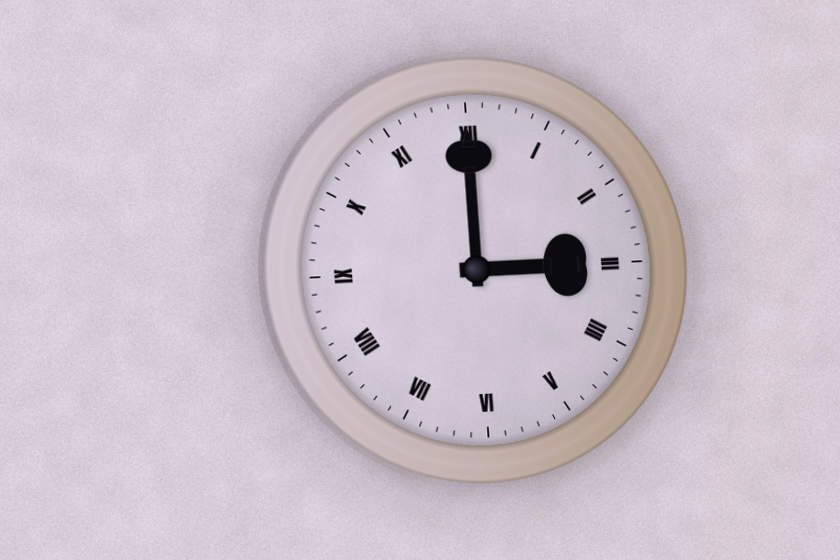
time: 3:00
